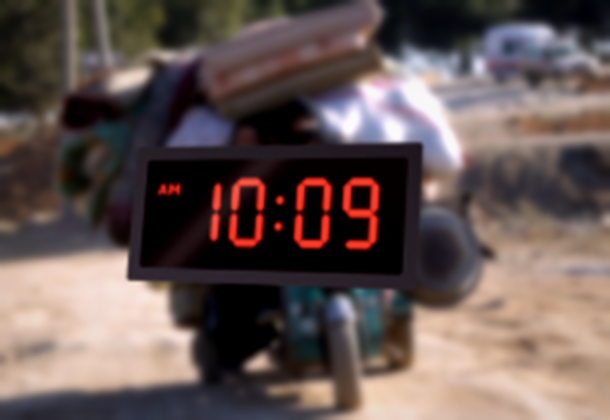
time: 10:09
